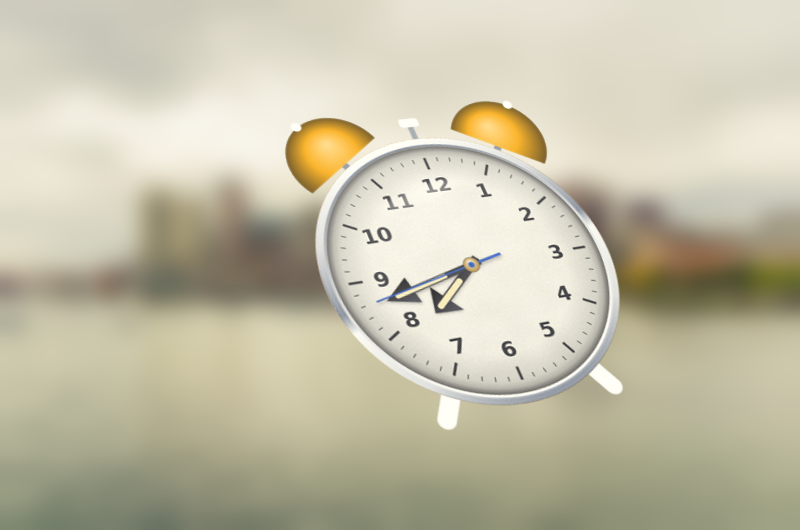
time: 7:42:43
